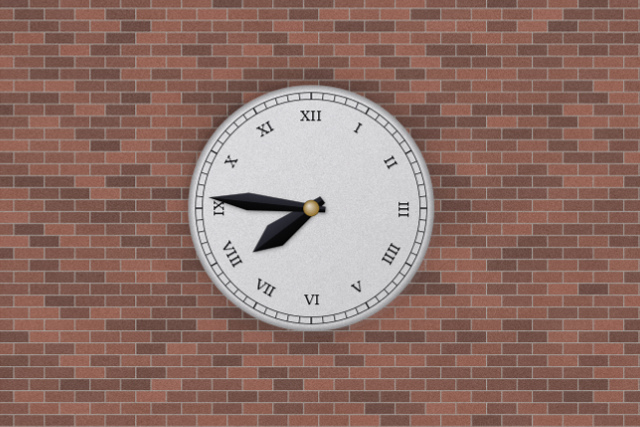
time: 7:46
